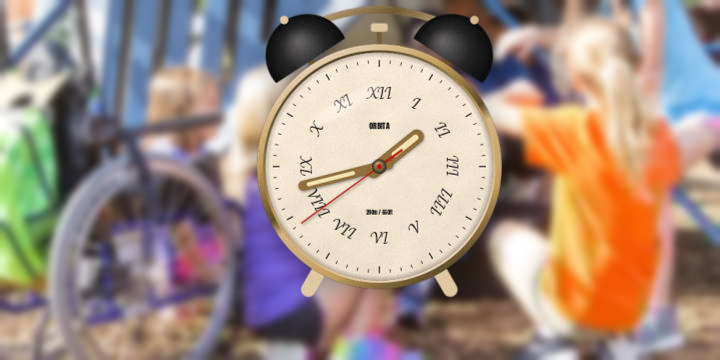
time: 1:42:39
